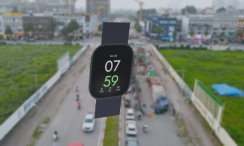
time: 7:59
